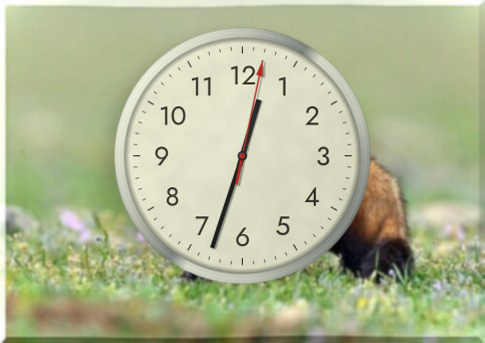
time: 12:33:02
